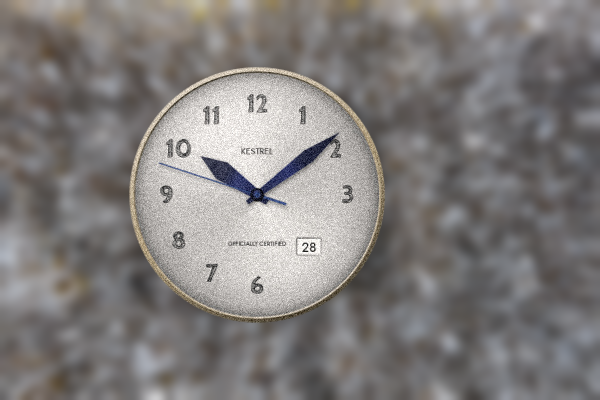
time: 10:08:48
